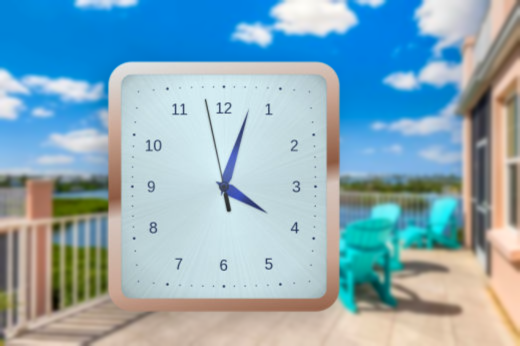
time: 4:02:58
